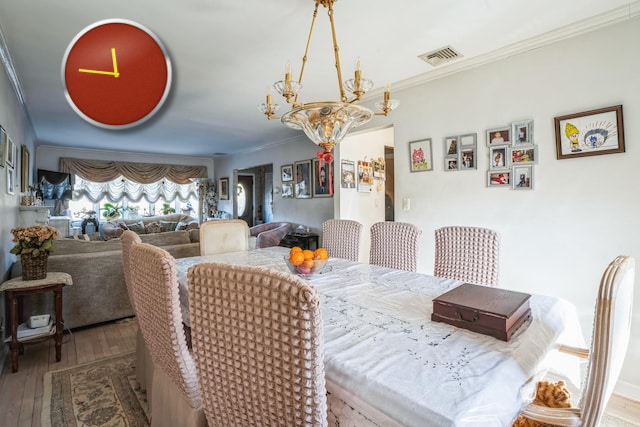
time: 11:46
